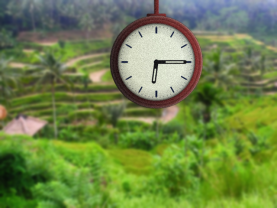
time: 6:15
